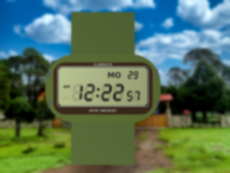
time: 12:22:57
